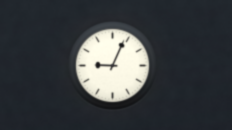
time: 9:04
